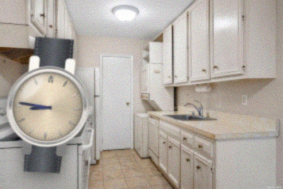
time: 8:46
